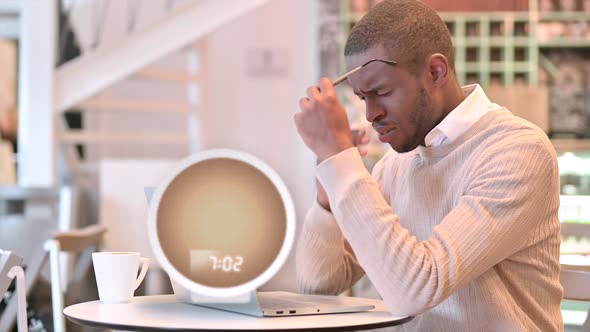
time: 7:02
